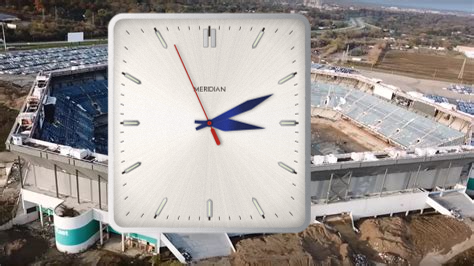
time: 3:10:56
